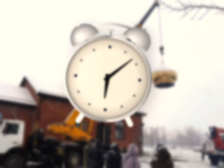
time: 6:08
